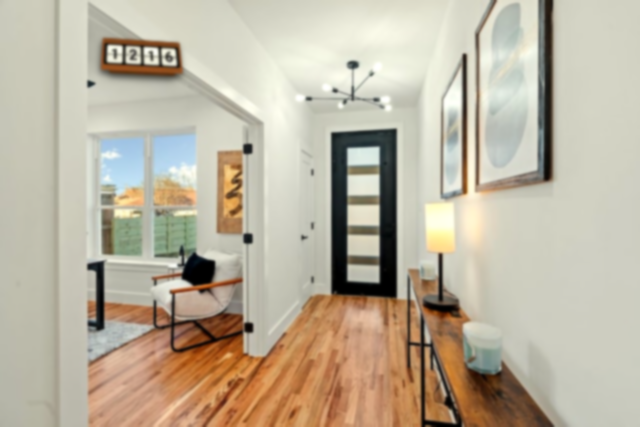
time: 12:16
